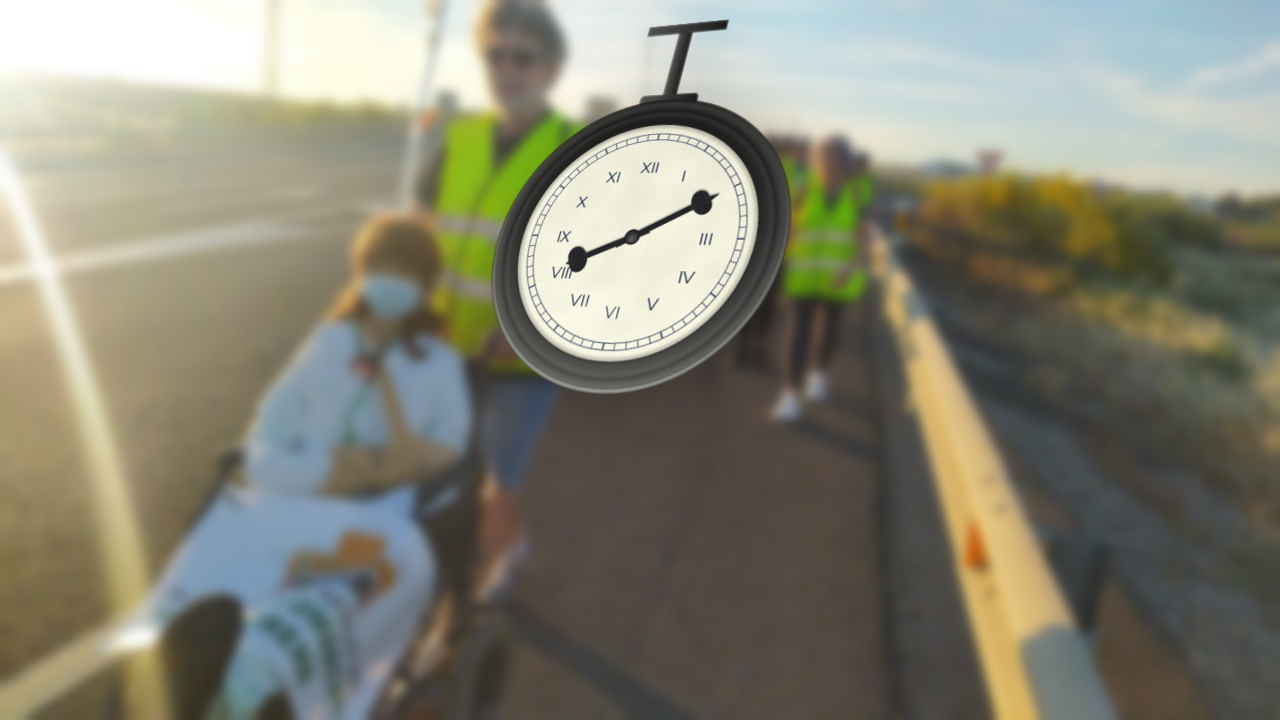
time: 8:10
